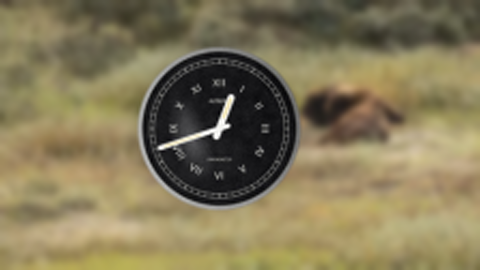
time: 12:42
